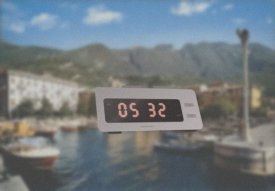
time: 5:32
